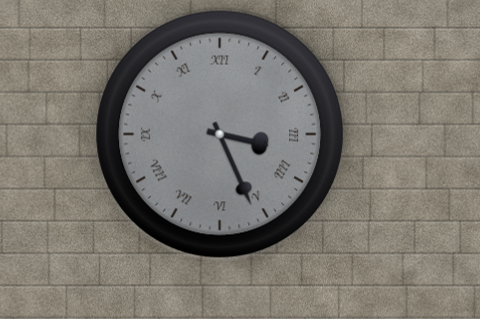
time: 3:26
